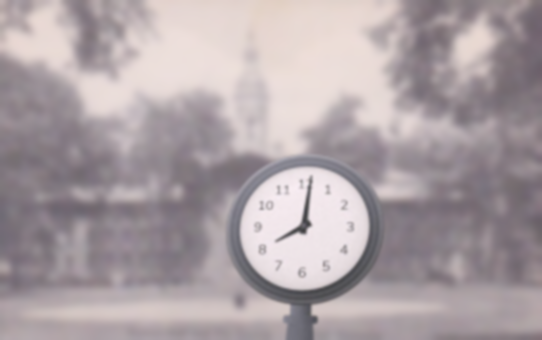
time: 8:01
